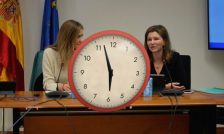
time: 5:57
